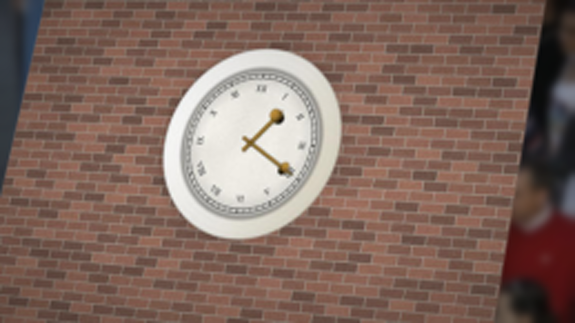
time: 1:20
